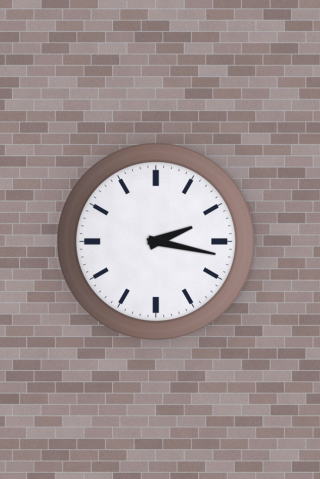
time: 2:17
